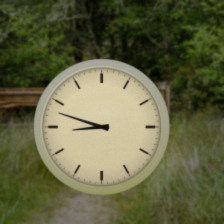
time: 8:48
